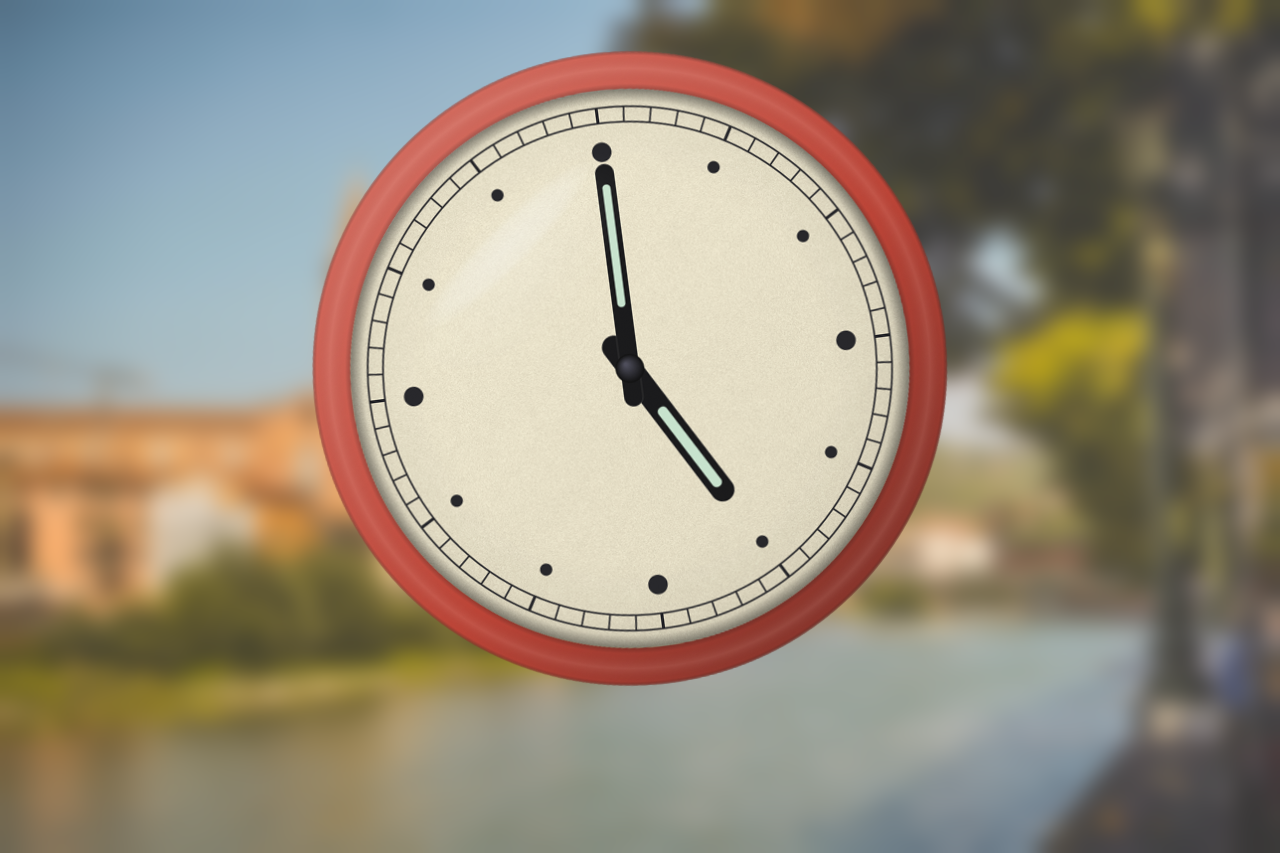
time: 5:00
